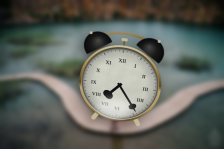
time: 7:24
